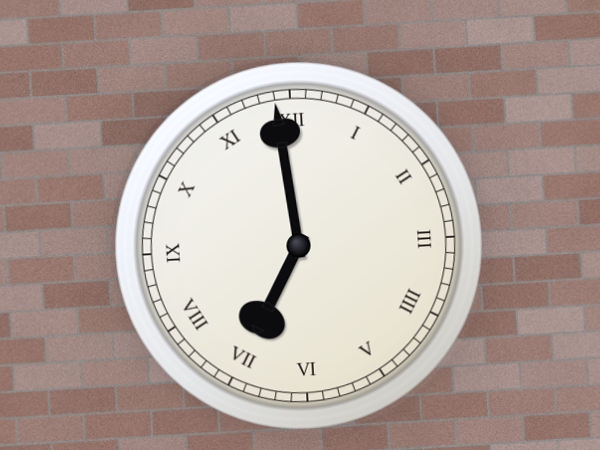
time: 6:59
